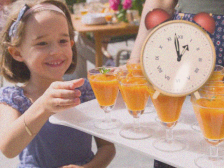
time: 12:58
